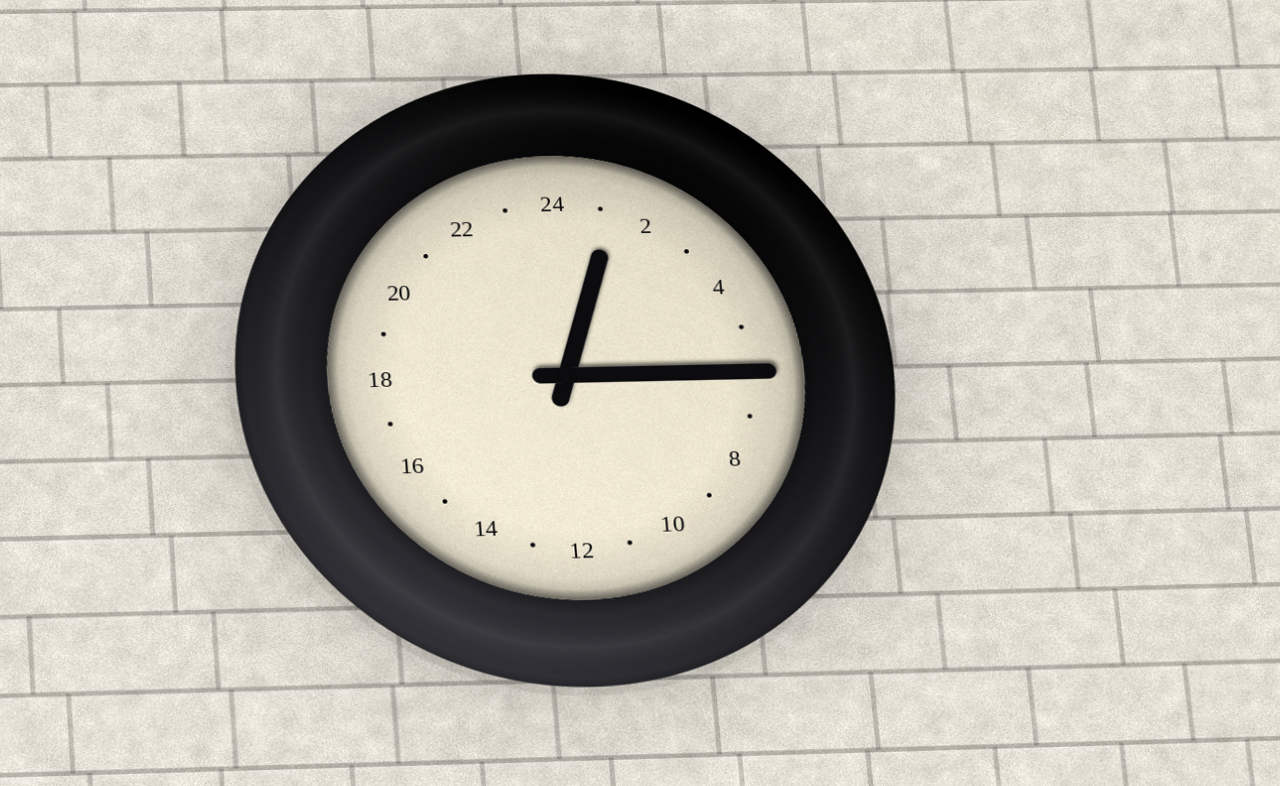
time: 1:15
